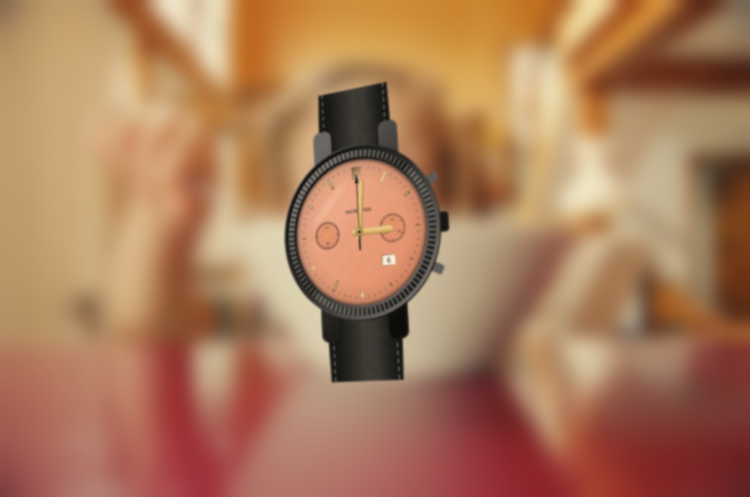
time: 3:01
